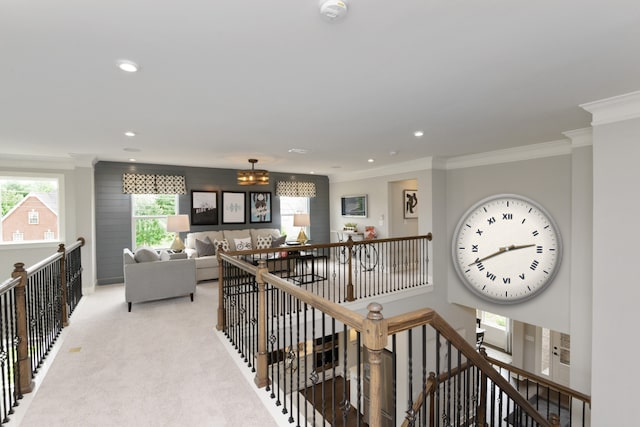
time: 2:41
